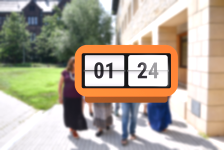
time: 1:24
